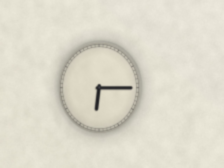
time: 6:15
